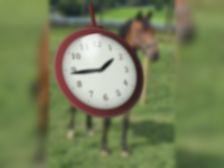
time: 1:44
